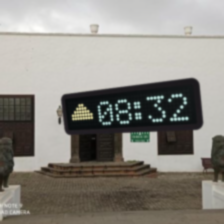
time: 8:32
